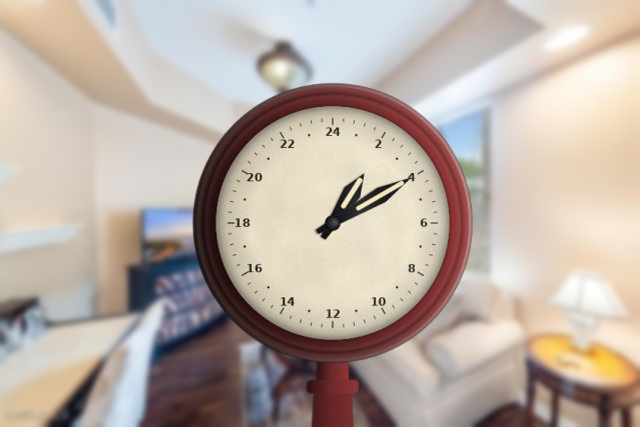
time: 2:10
